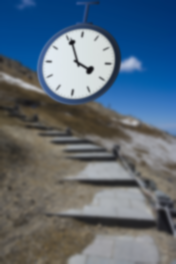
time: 3:56
